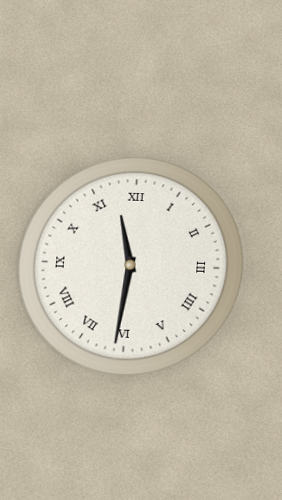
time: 11:31
